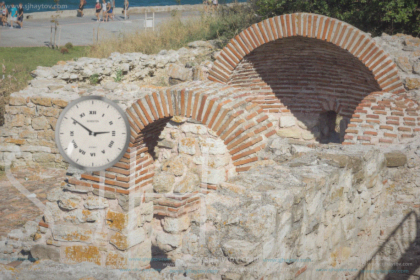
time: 2:51
